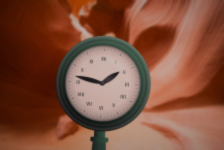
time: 1:47
